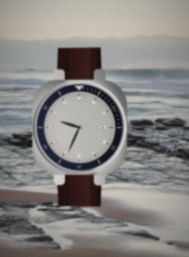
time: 9:34
